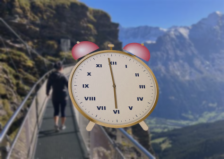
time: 5:59
